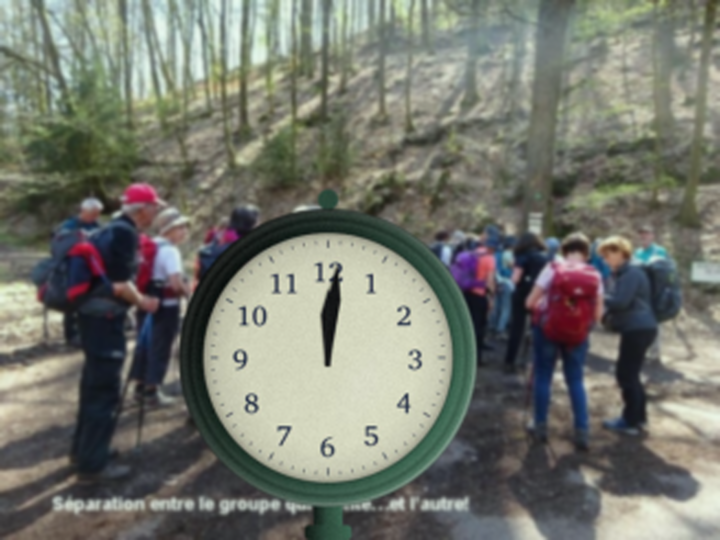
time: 12:01
